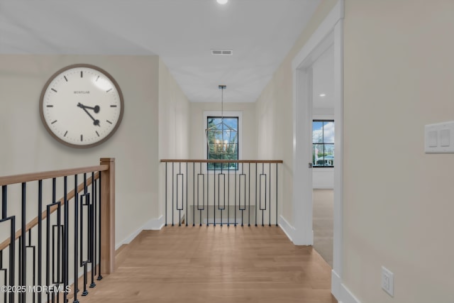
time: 3:23
